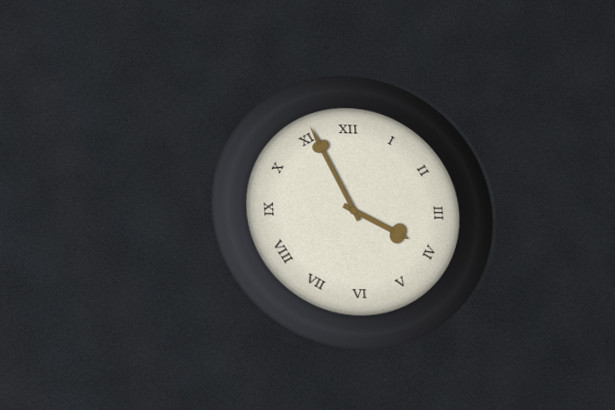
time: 3:56
